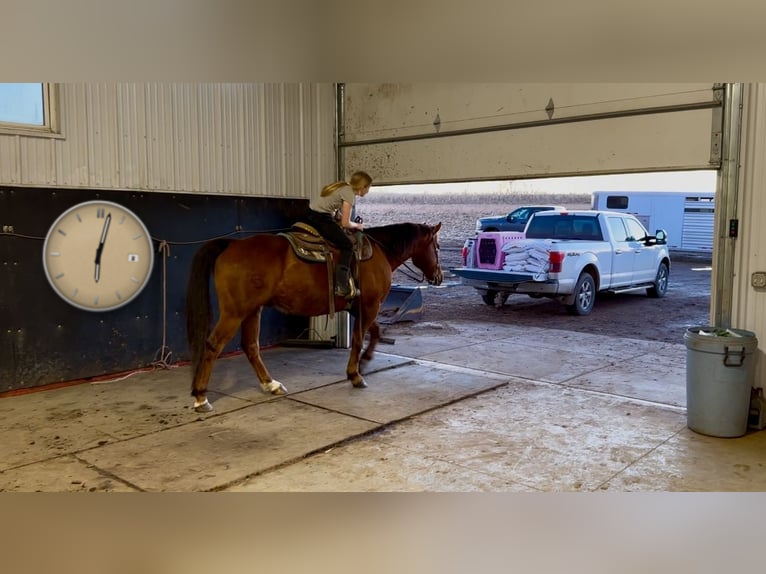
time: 6:02
